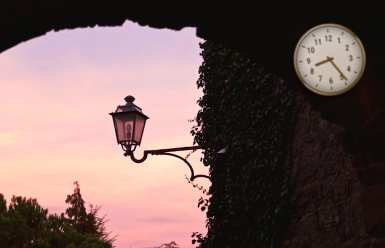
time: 8:24
